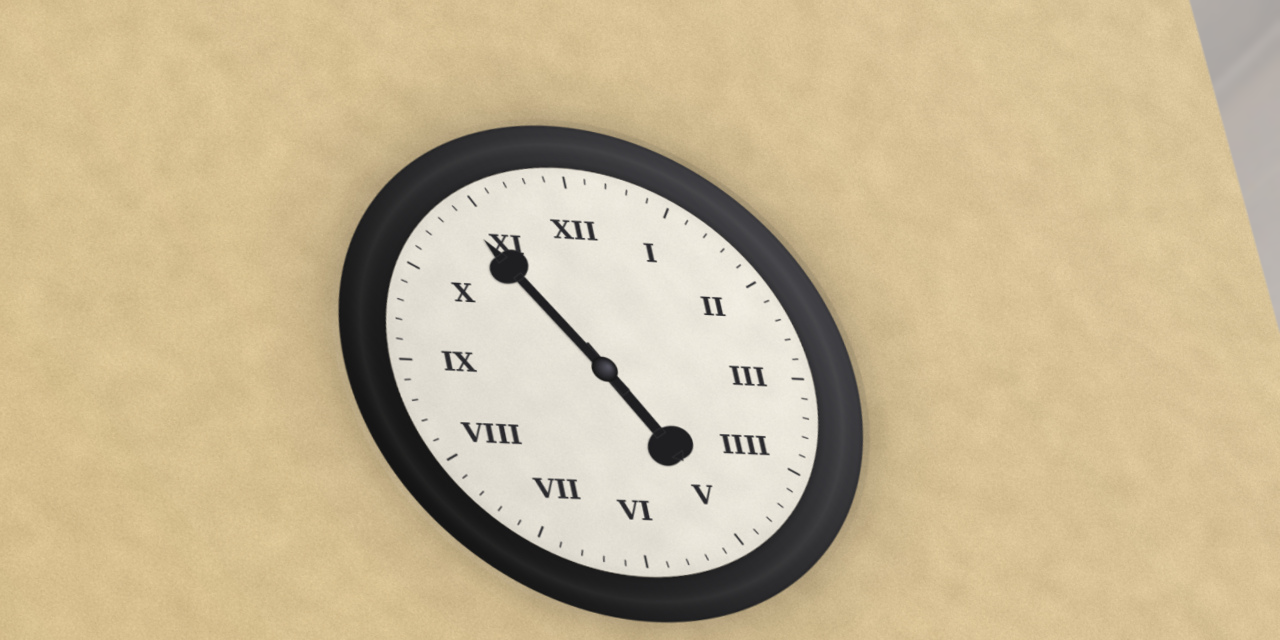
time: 4:54
